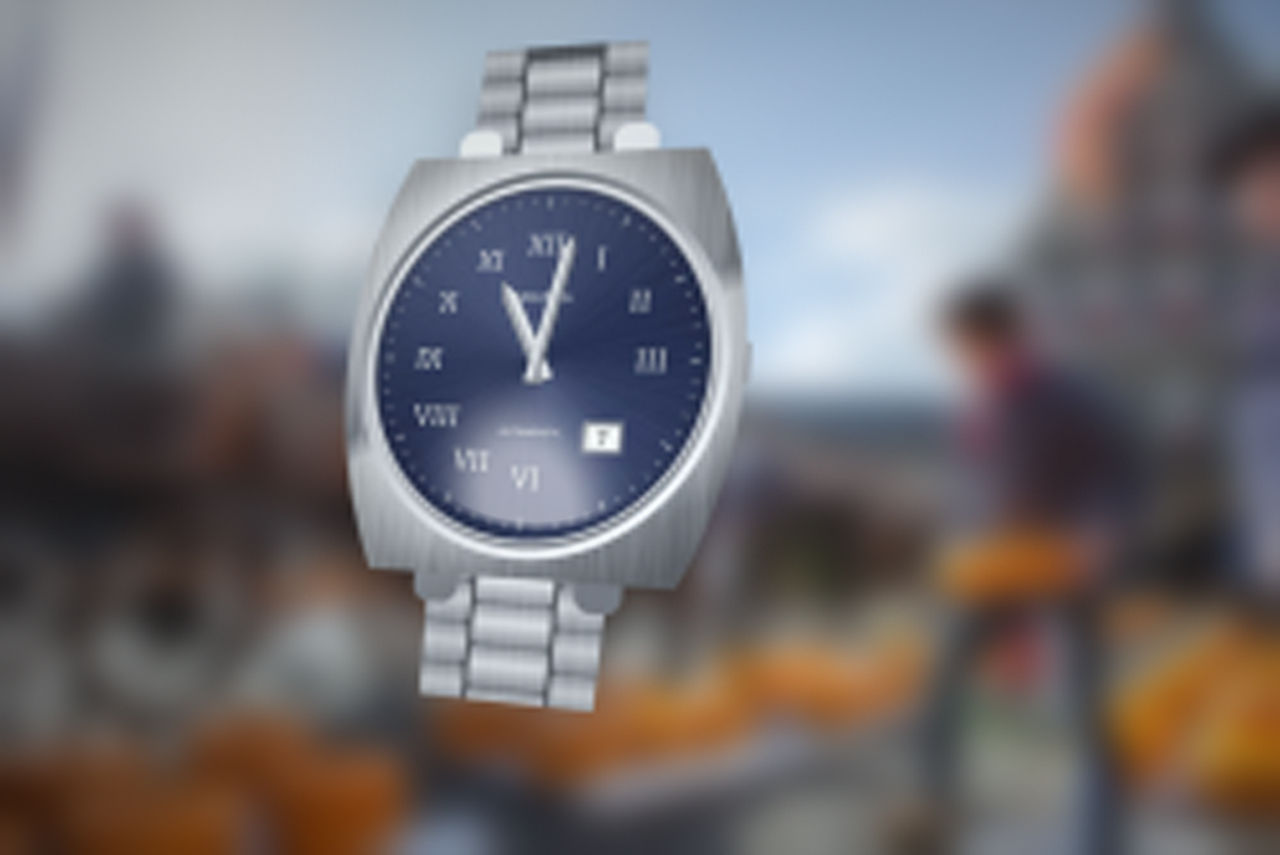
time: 11:02
